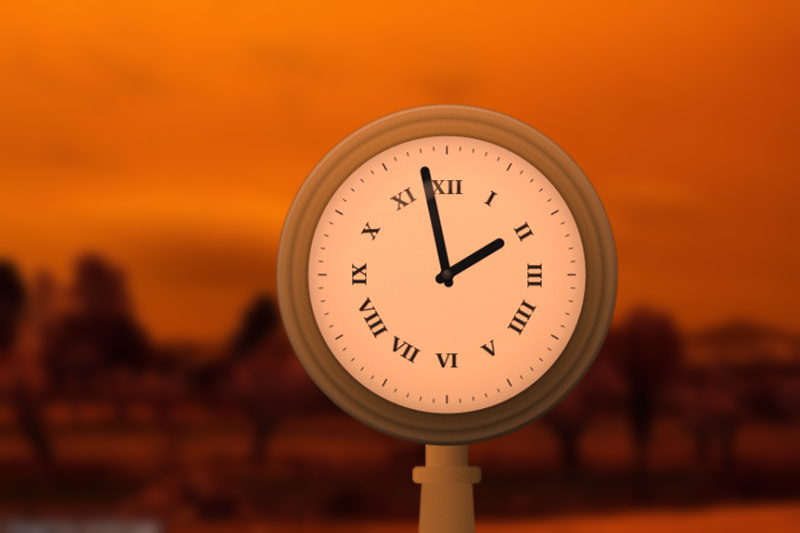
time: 1:58
